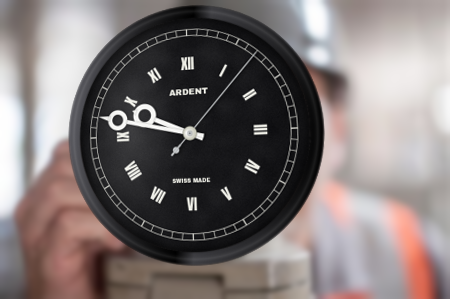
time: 9:47:07
